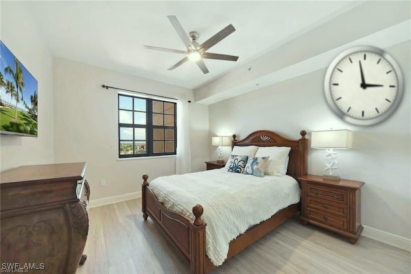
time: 2:58
